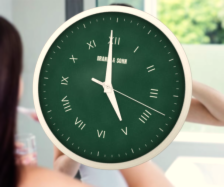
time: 4:59:18
